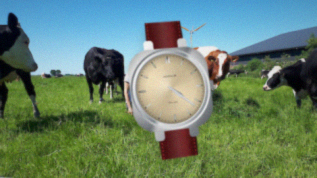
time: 4:22
